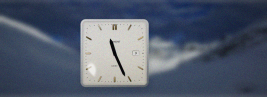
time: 11:26
